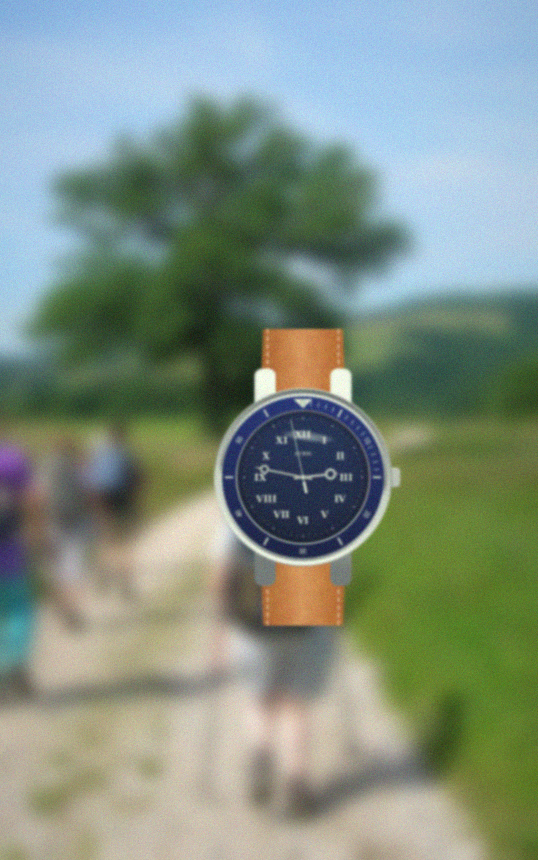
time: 2:46:58
